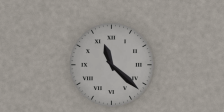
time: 11:22
